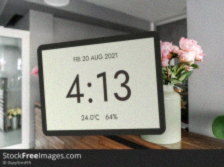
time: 4:13
